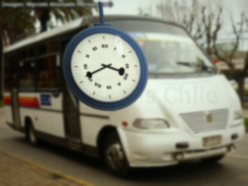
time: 3:41
